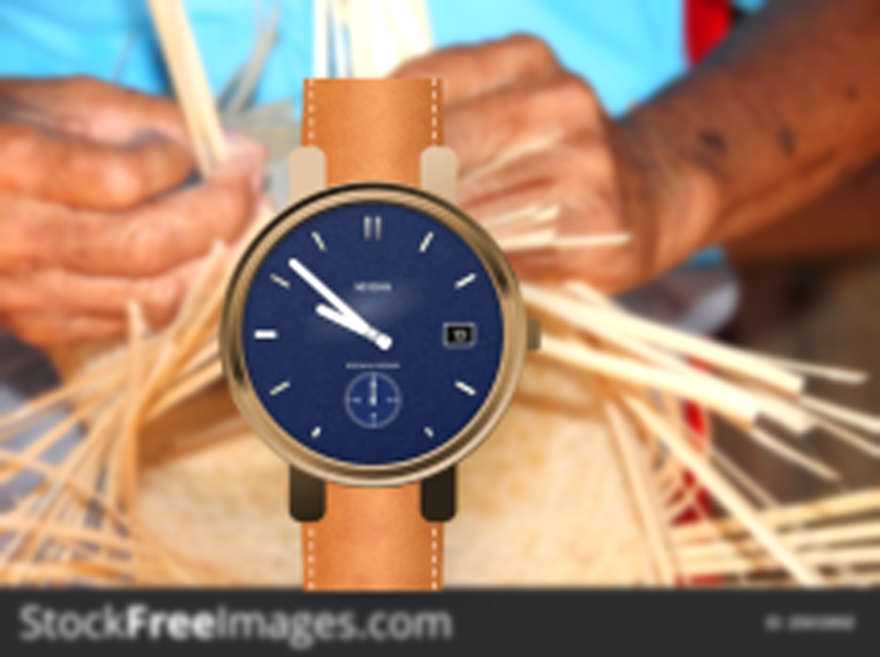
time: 9:52
